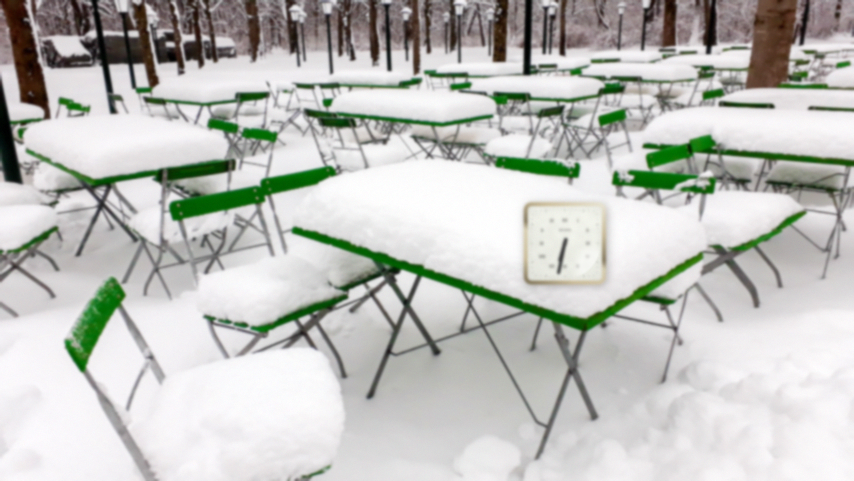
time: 6:32
